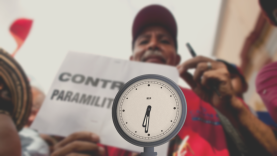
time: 6:31
